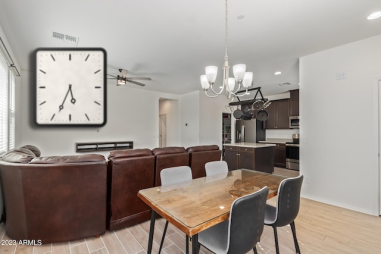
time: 5:34
